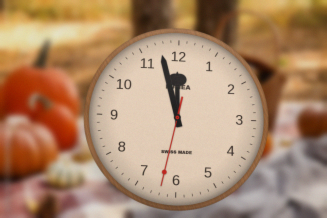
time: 11:57:32
